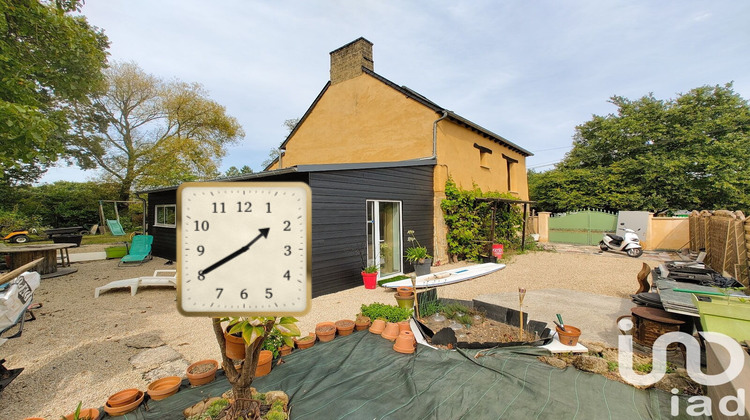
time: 1:40
